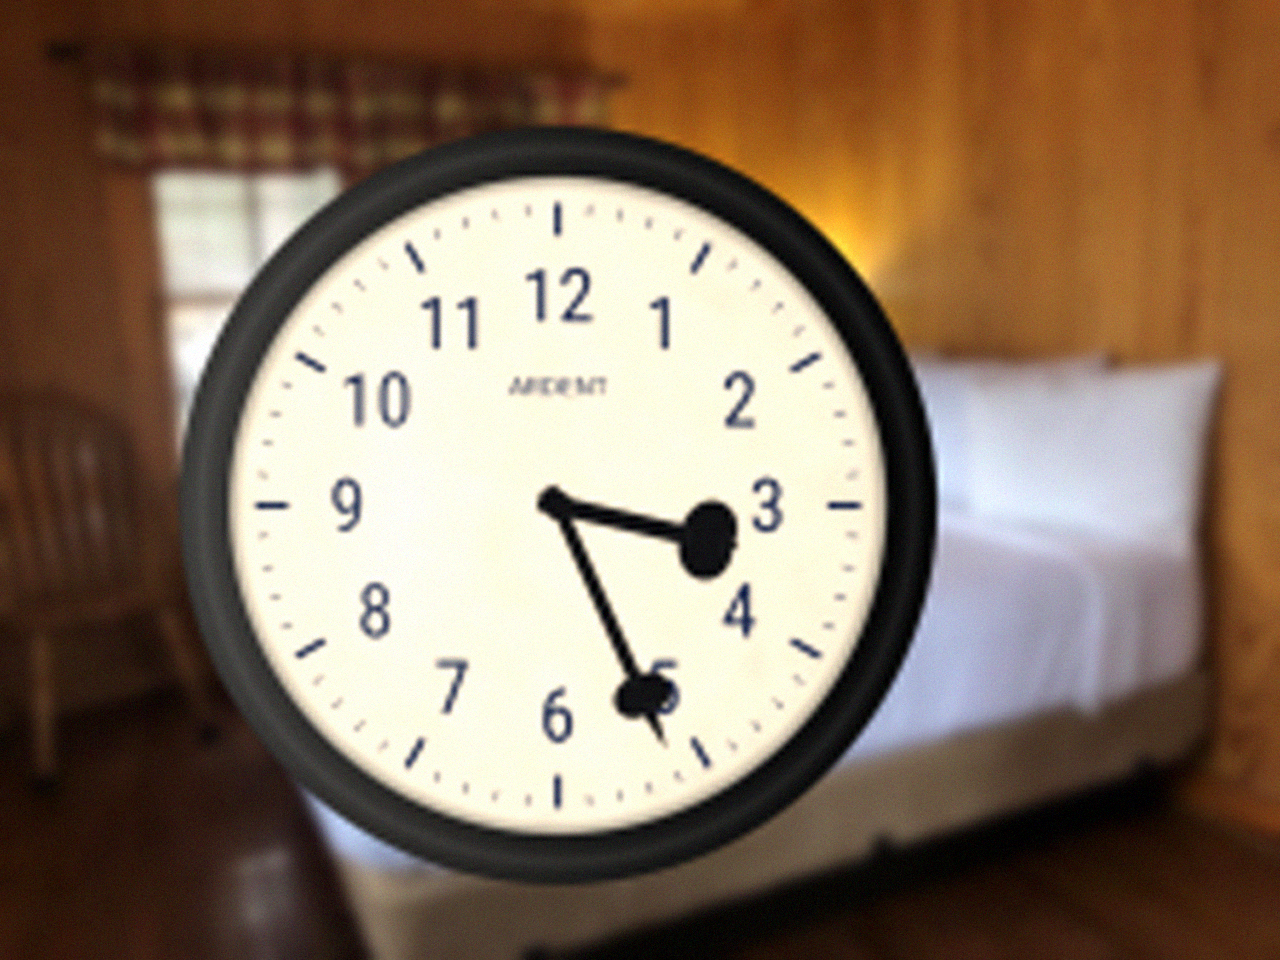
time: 3:26
